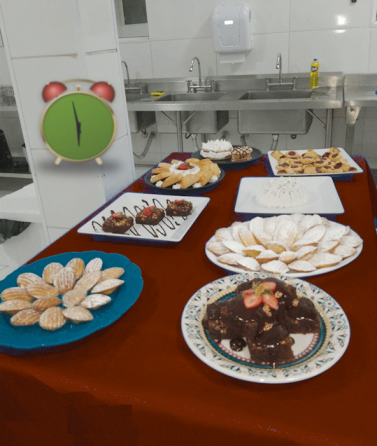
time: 5:58
